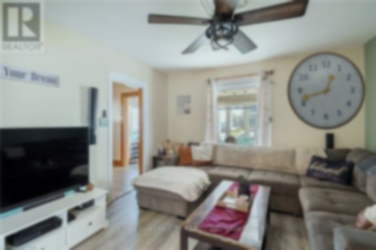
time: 12:42
